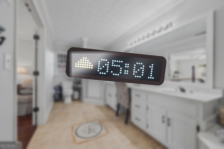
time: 5:01
